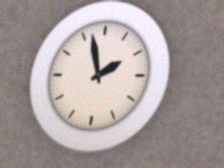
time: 1:57
